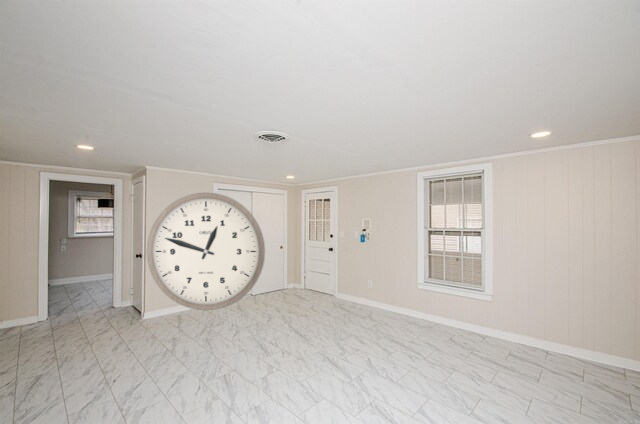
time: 12:48
